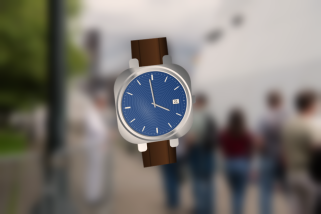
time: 3:59
